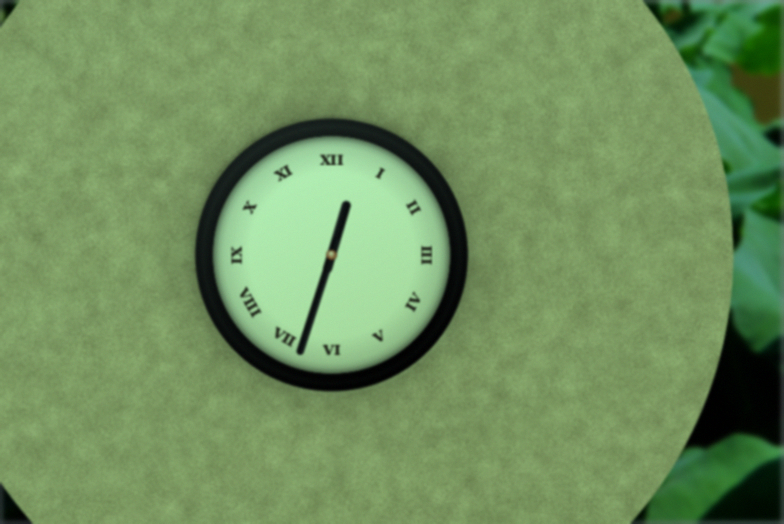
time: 12:33
